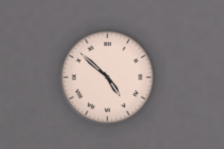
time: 4:52
